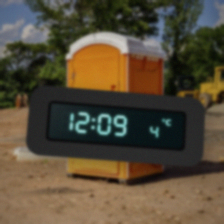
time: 12:09
